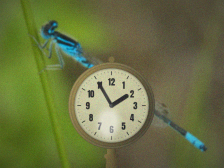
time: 1:55
